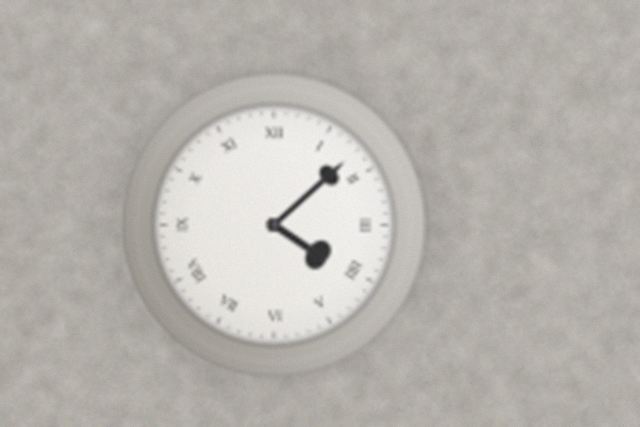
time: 4:08
